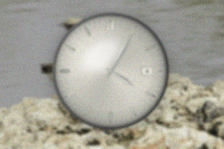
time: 4:05
